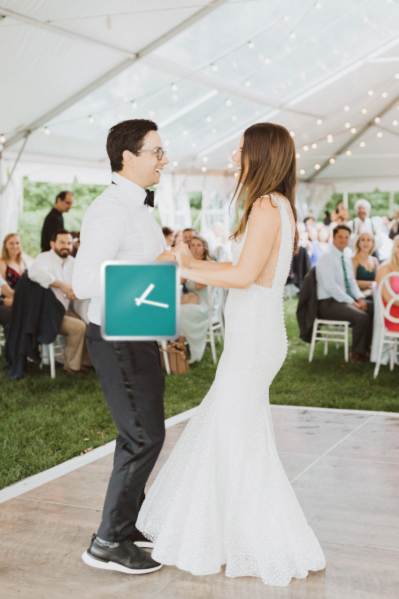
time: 1:17
